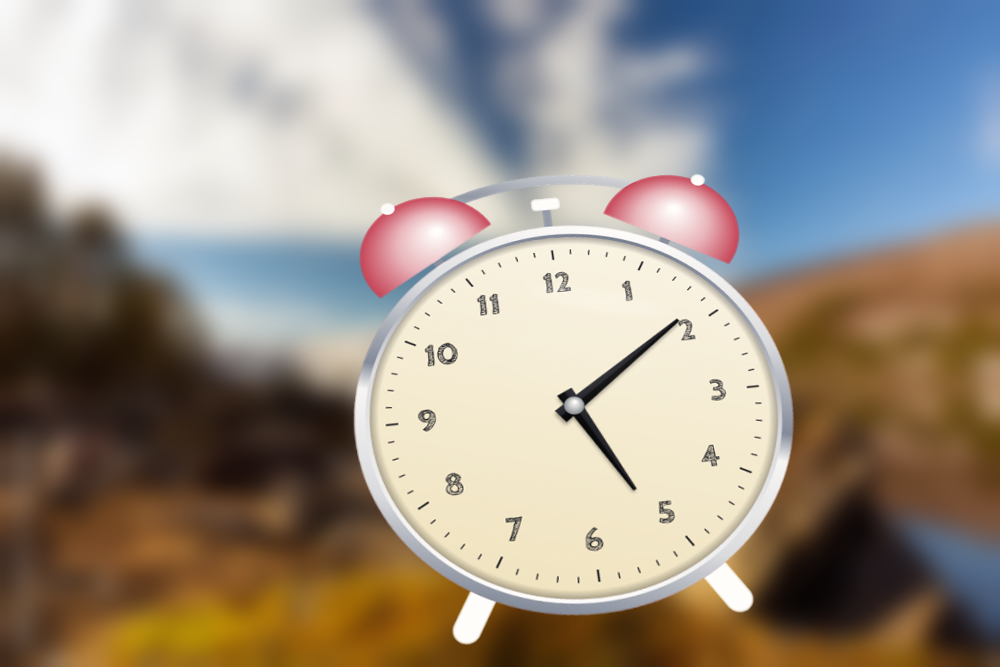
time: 5:09
